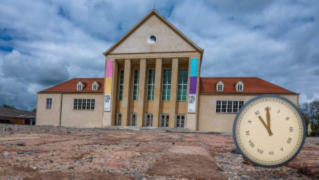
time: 11:00
